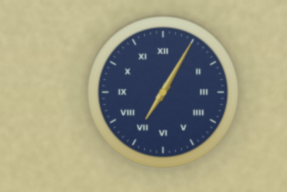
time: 7:05
